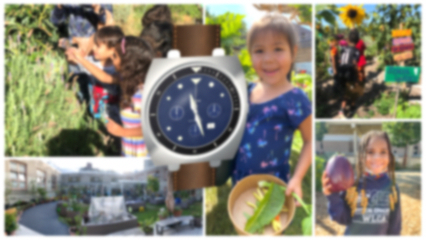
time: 11:27
